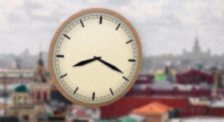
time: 8:19
